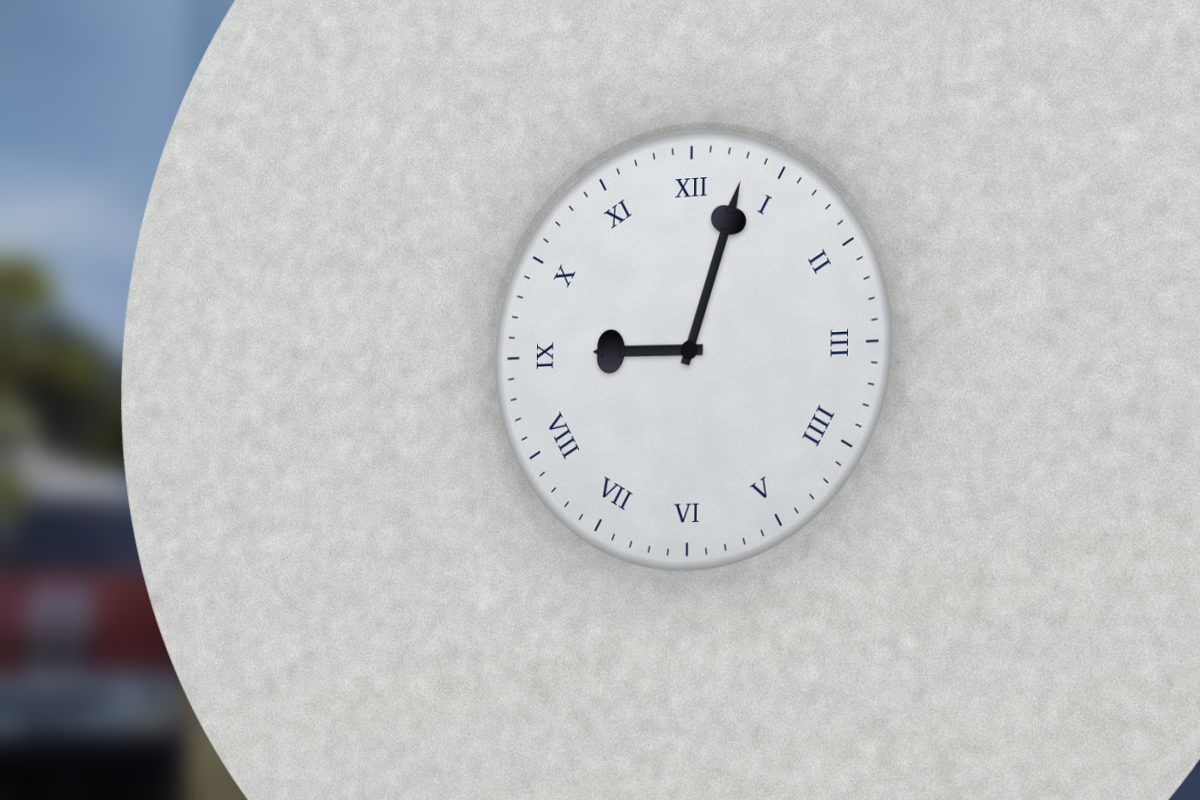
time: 9:03
